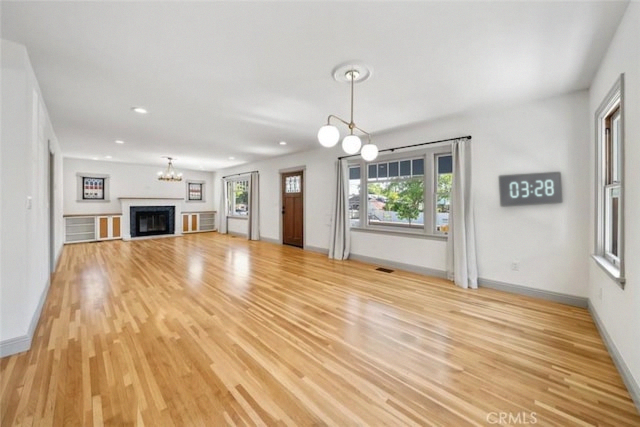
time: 3:28
